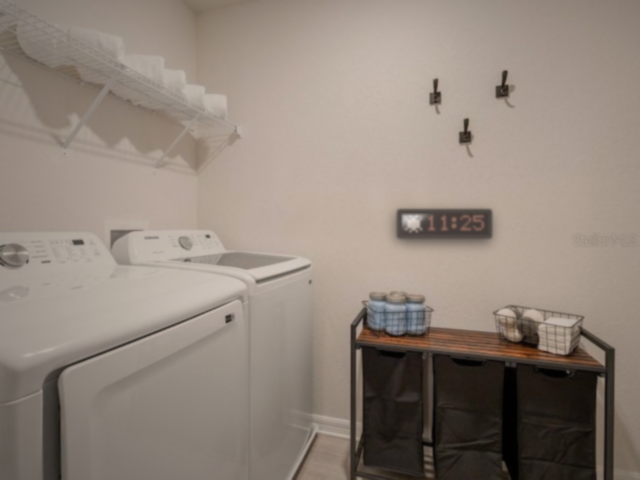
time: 11:25
